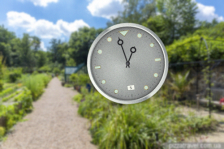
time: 12:58
